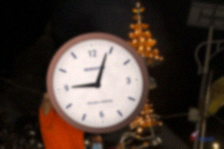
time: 9:04
